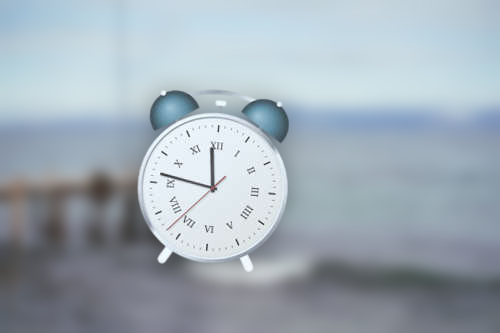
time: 11:46:37
